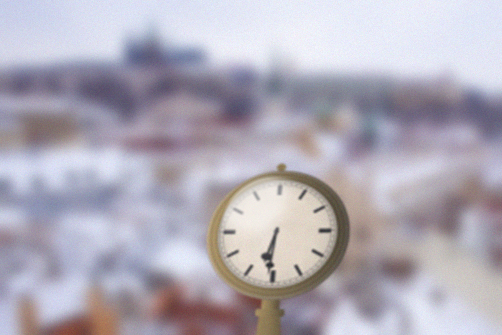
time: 6:31
